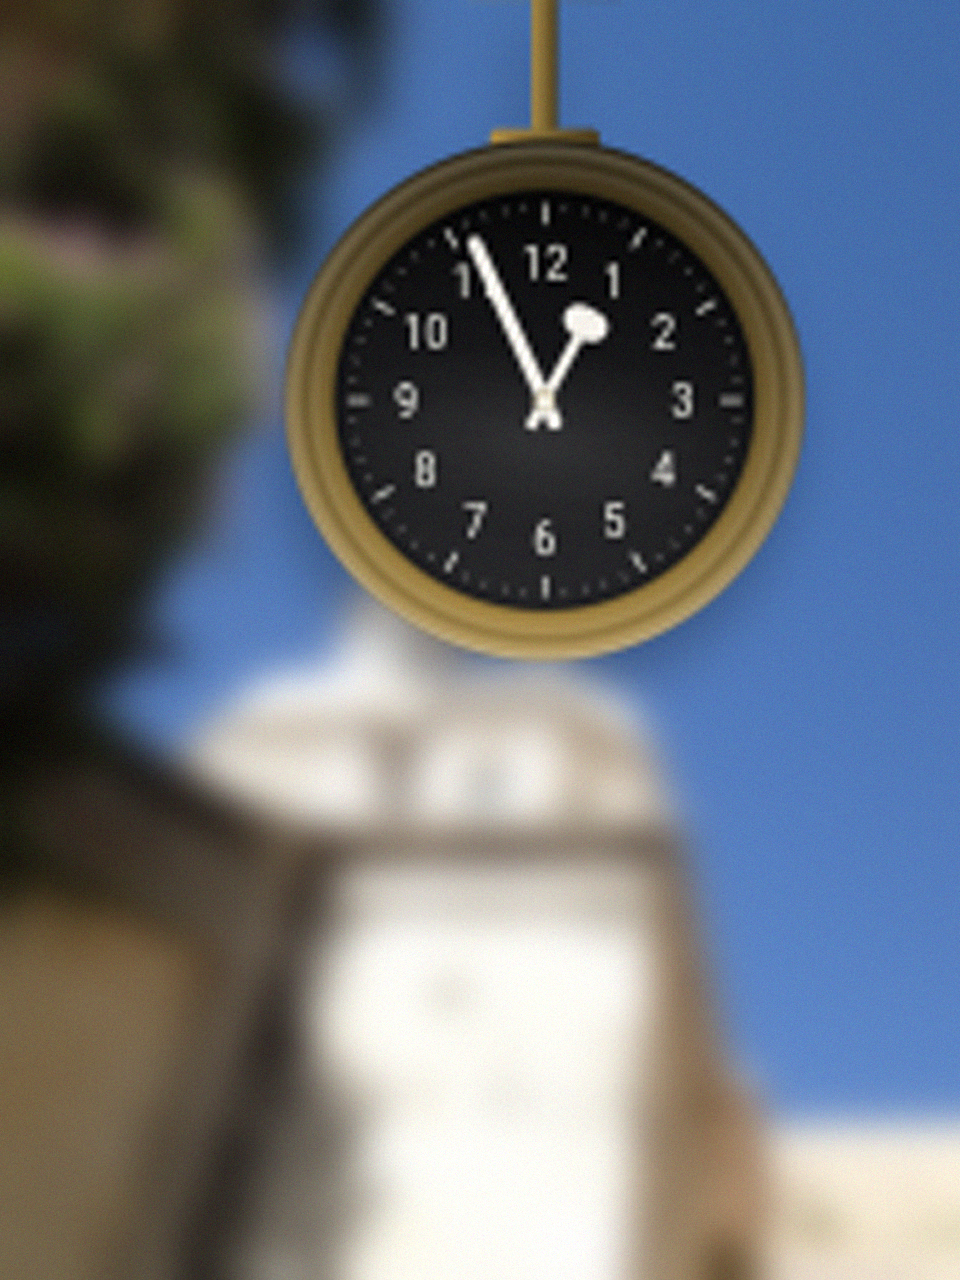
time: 12:56
